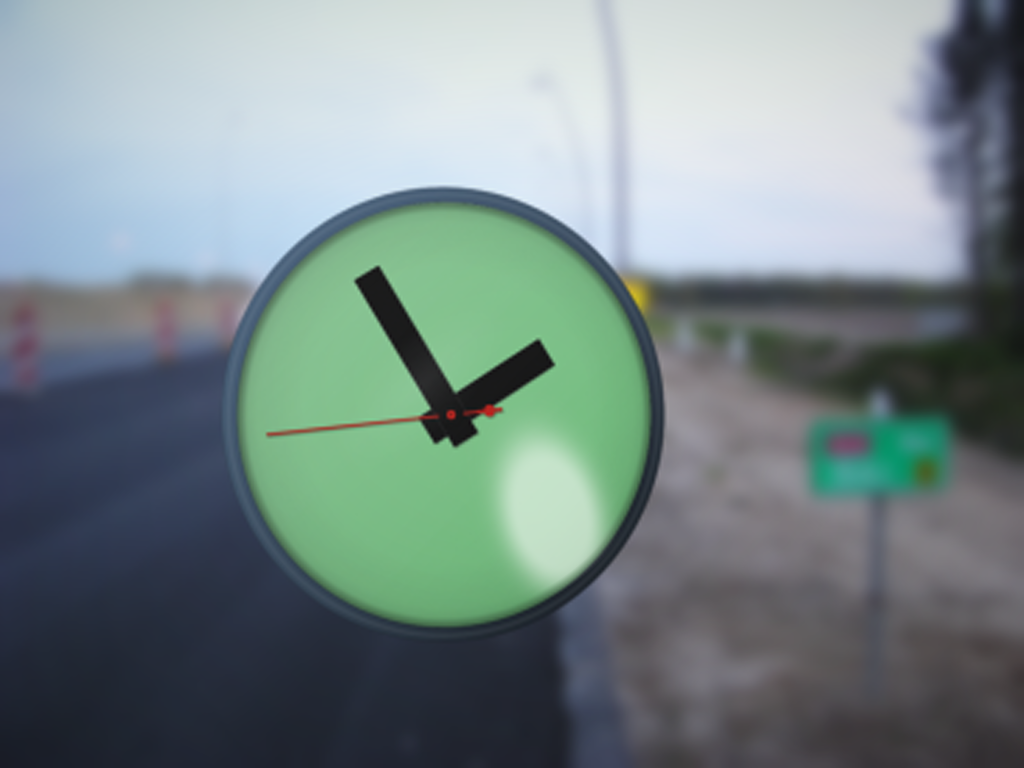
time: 1:54:44
